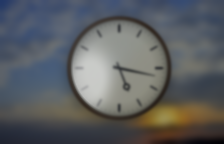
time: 5:17
